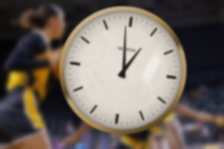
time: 12:59
